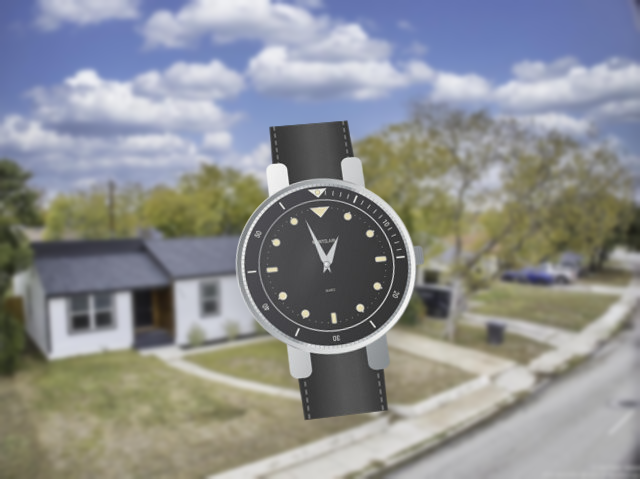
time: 12:57
